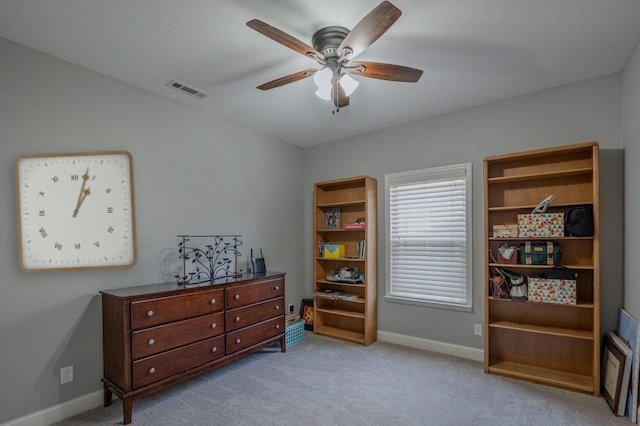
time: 1:03
